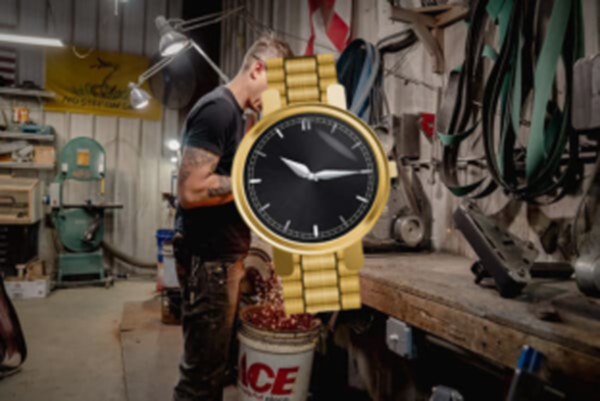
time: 10:15
